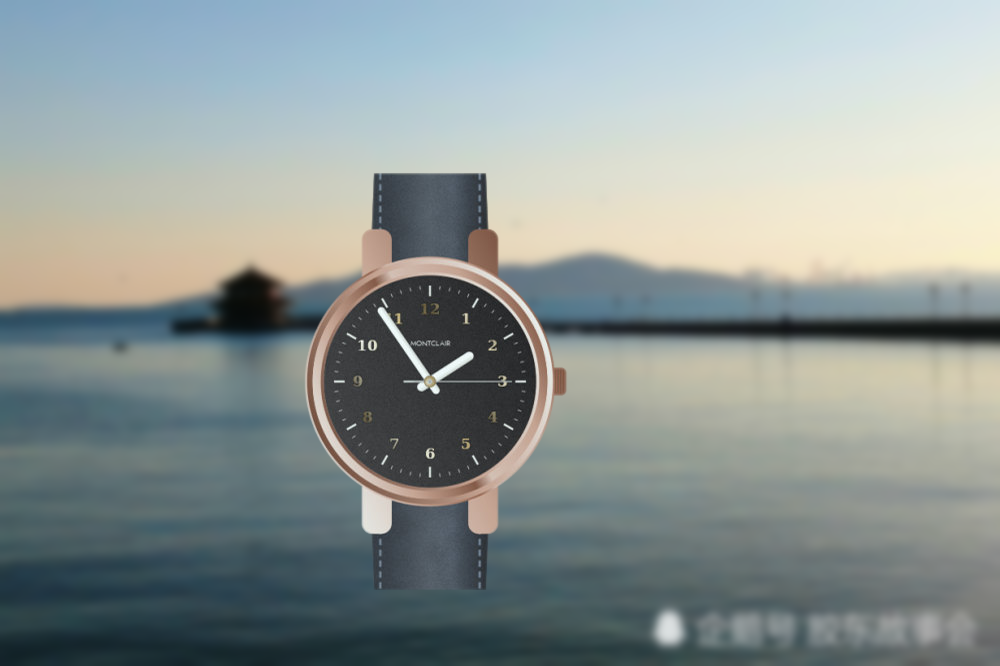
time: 1:54:15
